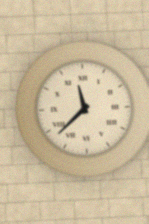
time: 11:38
